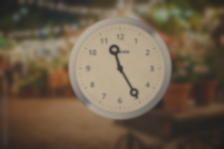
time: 11:25
